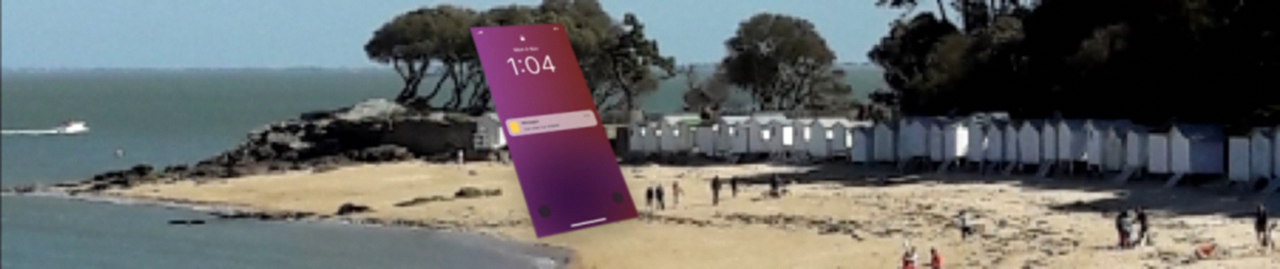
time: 1:04
